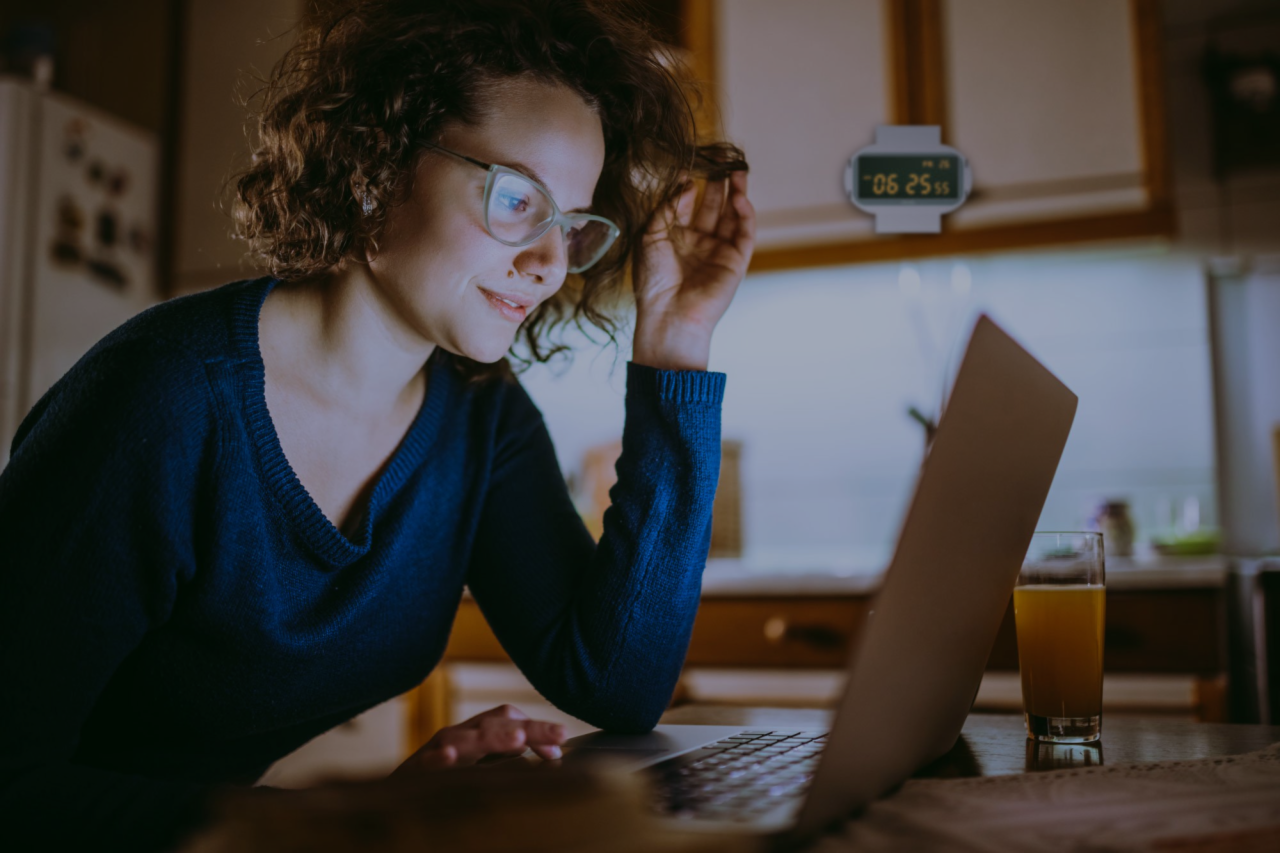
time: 6:25
